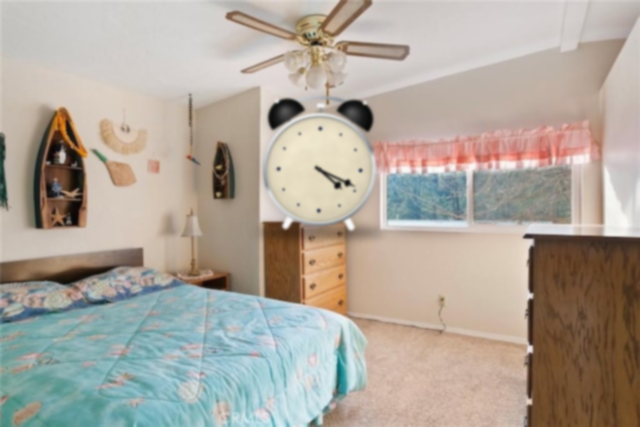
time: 4:19
